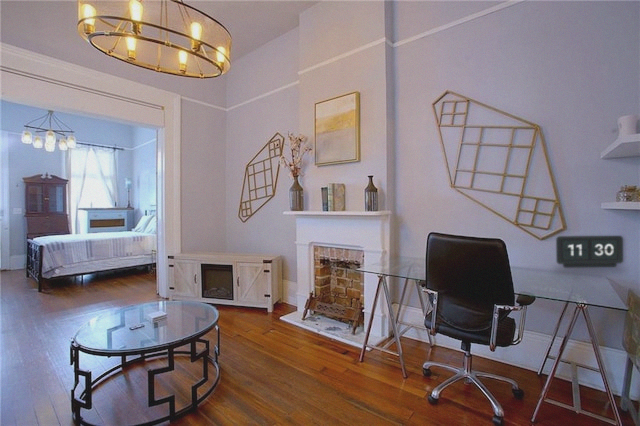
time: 11:30
